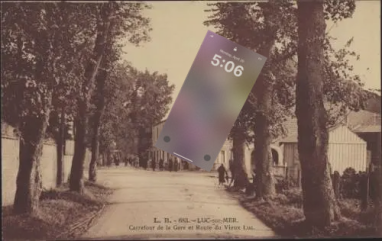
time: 5:06
